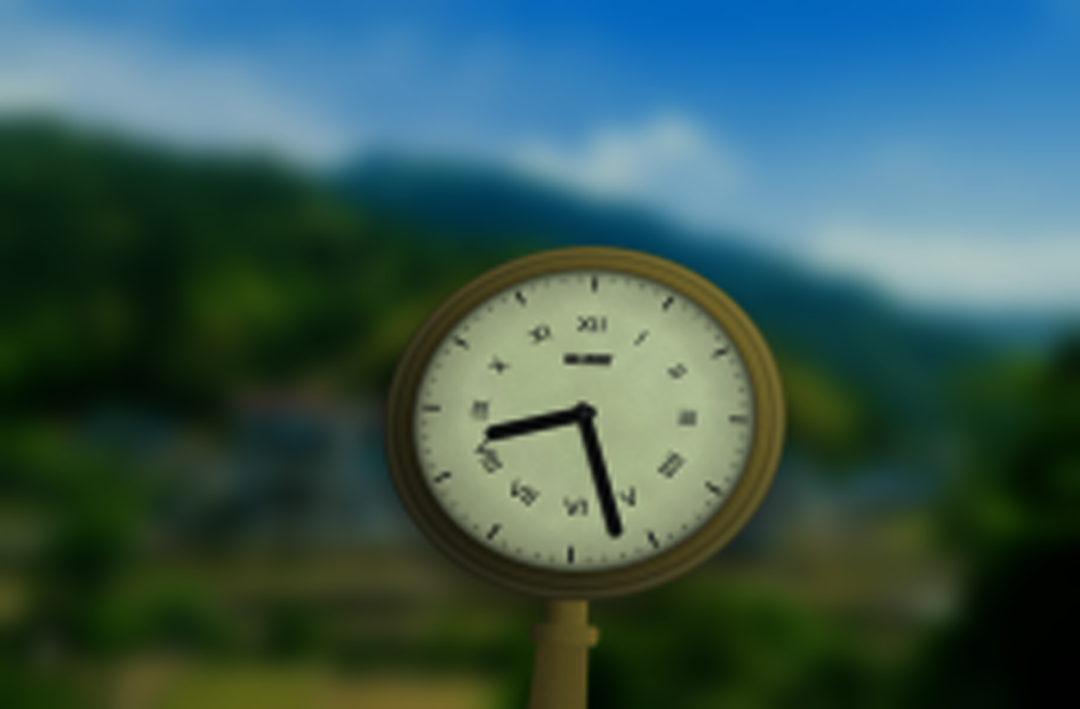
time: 8:27
